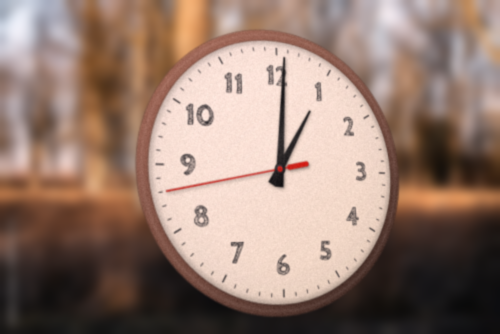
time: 1:00:43
